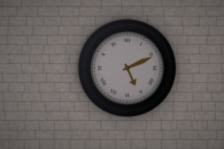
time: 5:11
